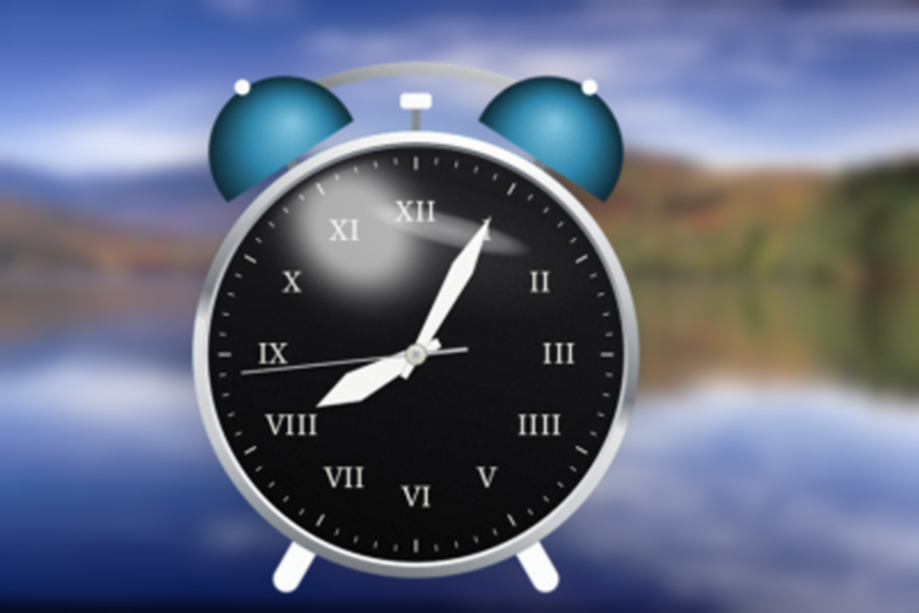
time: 8:04:44
